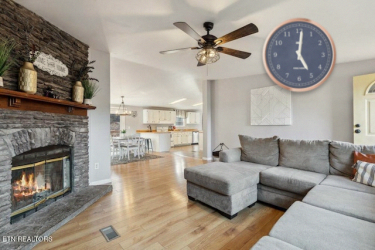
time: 5:01
